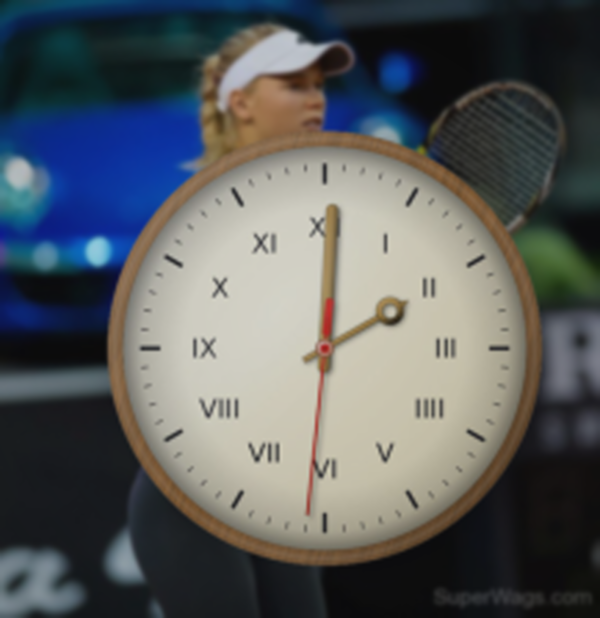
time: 2:00:31
